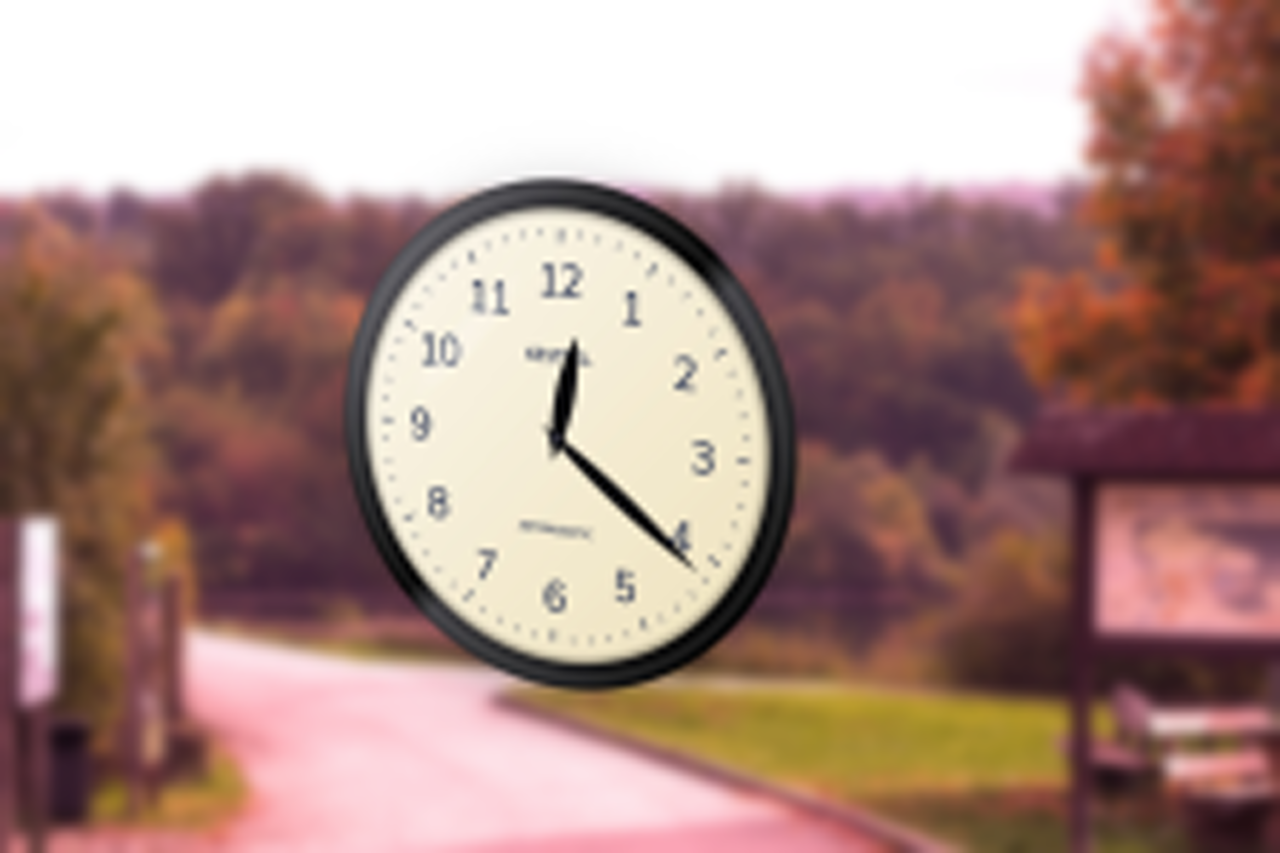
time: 12:21
